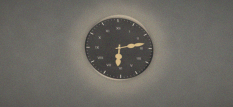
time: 6:13
